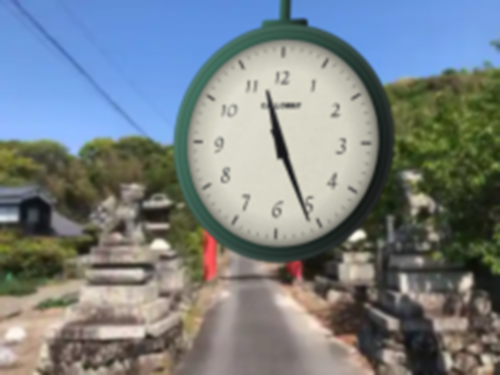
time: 11:26
